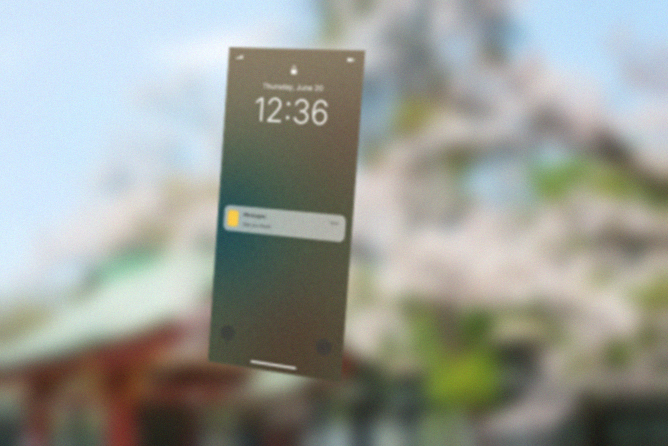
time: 12:36
